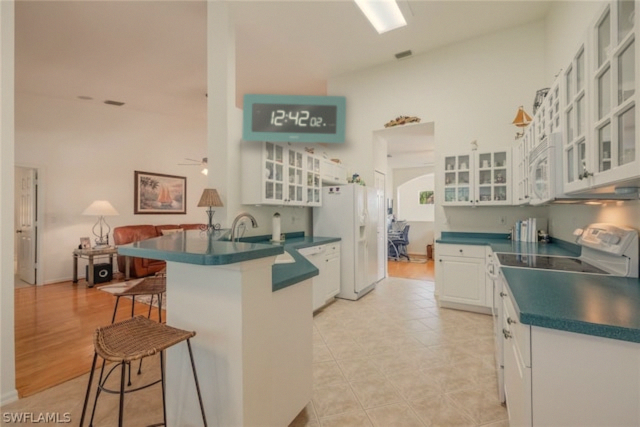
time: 12:42
